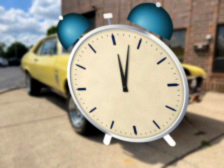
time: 12:03
